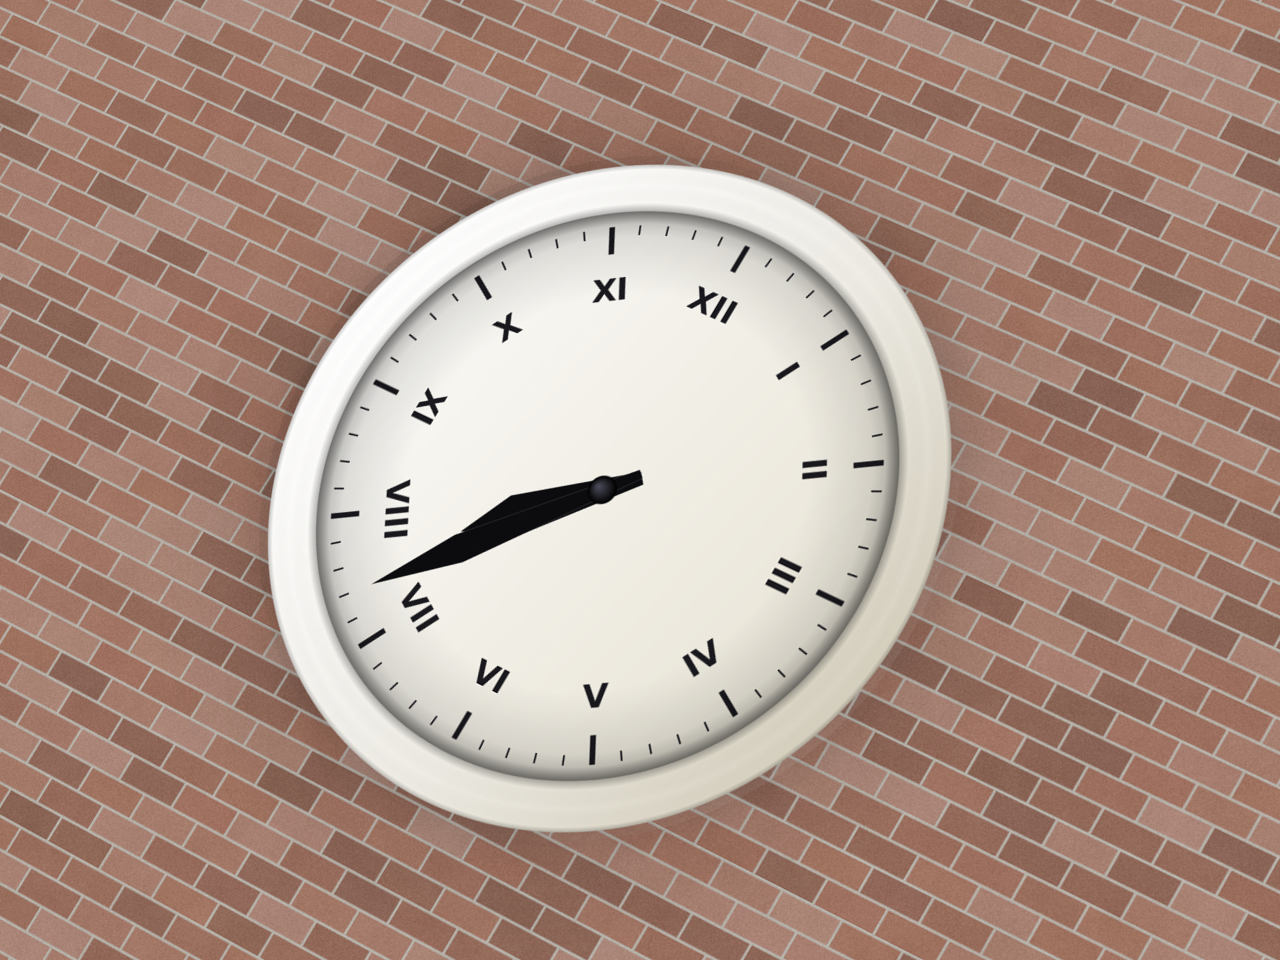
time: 7:37
